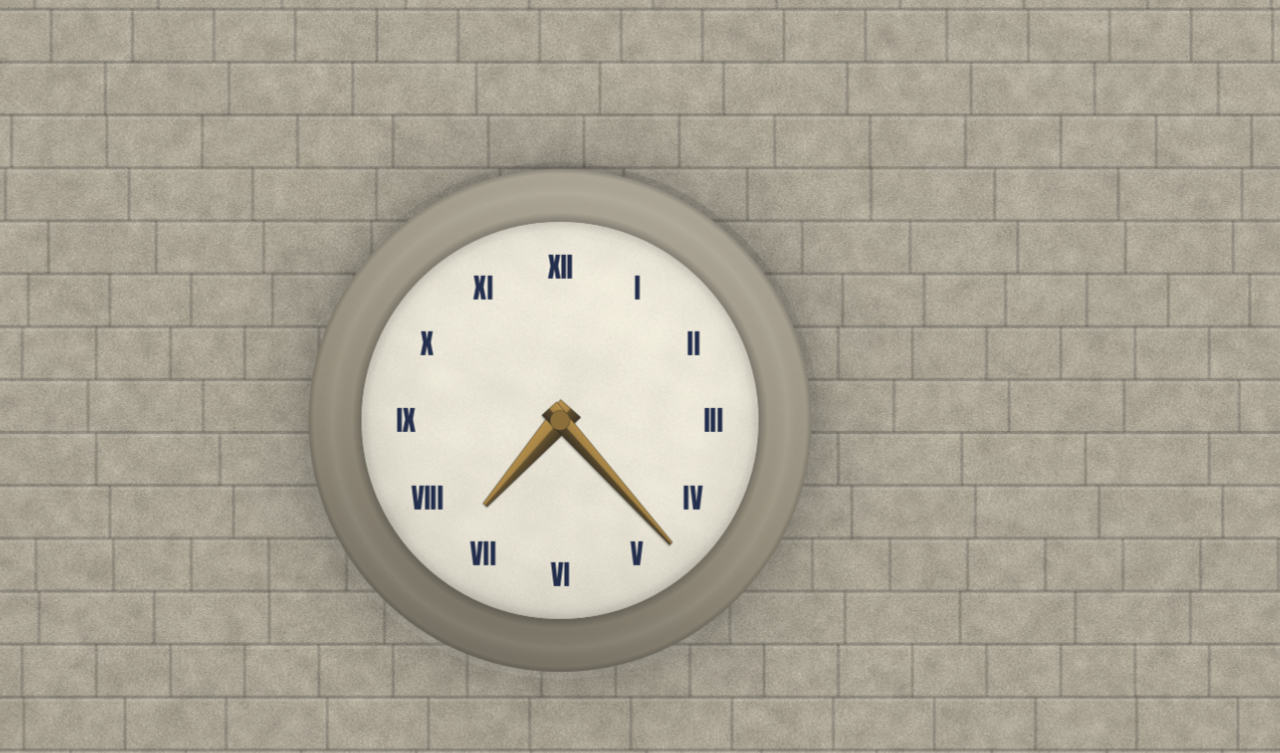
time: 7:23
